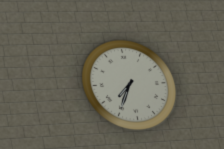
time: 7:35
